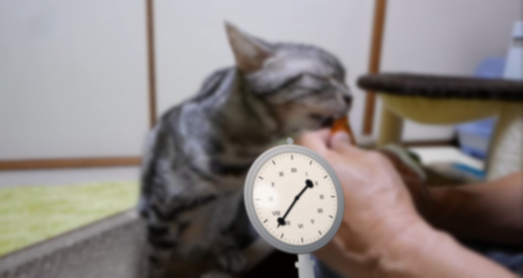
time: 1:37
